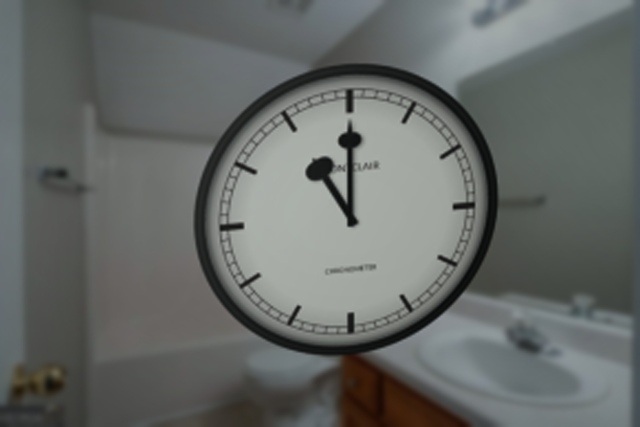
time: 11:00
